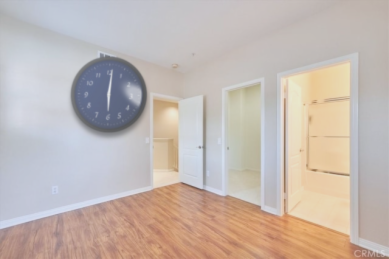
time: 6:01
